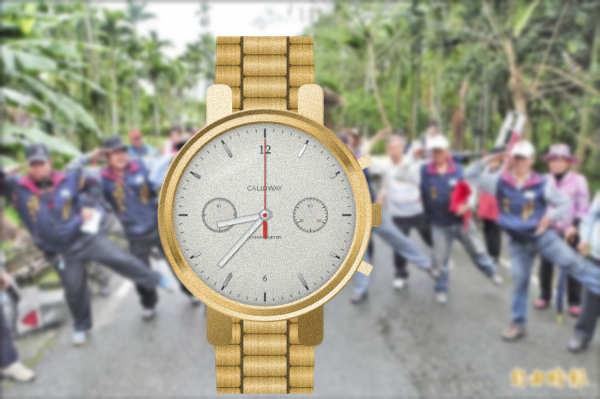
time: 8:37
